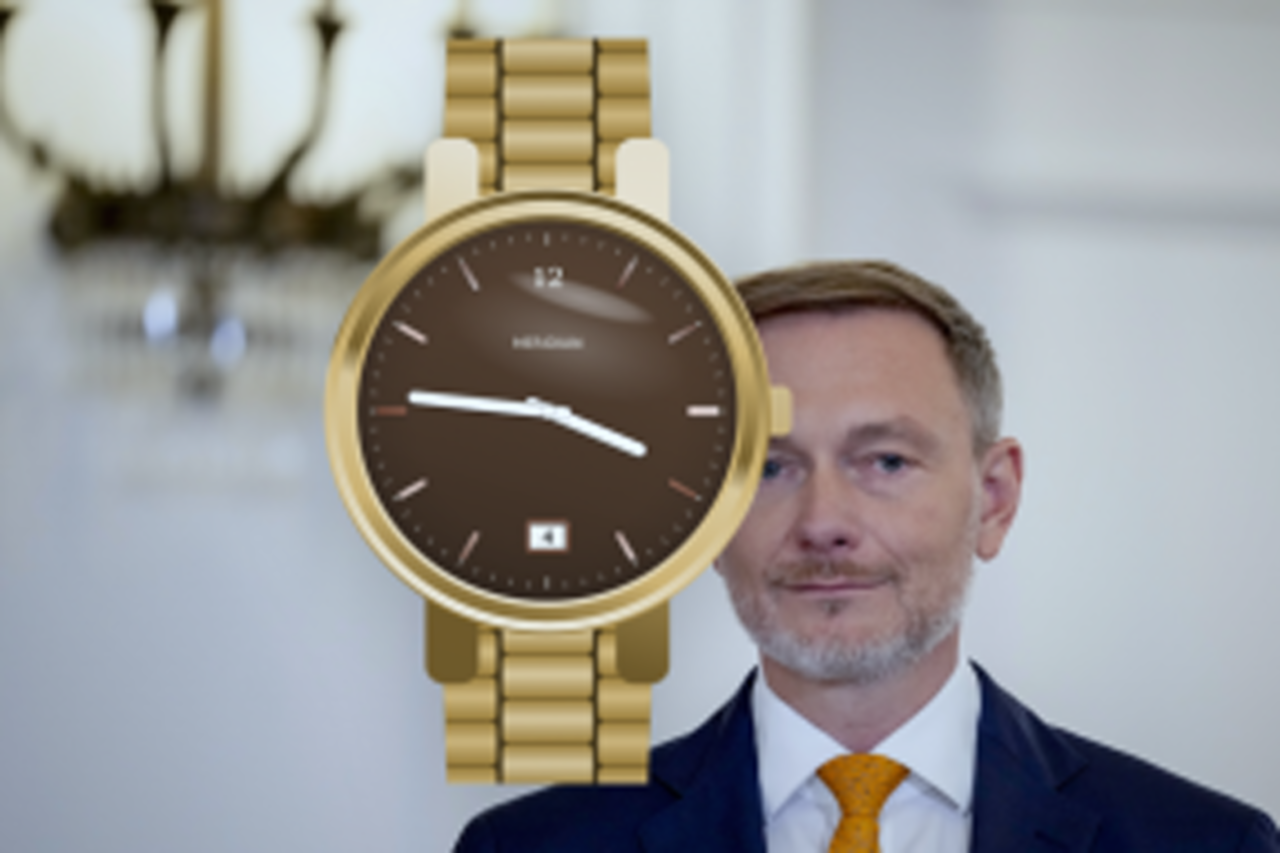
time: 3:46
